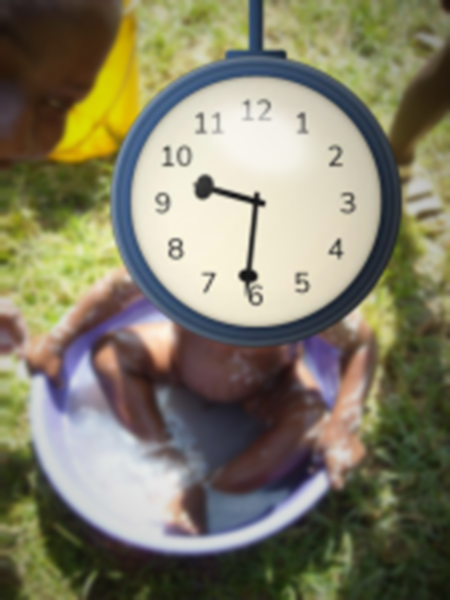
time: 9:31
